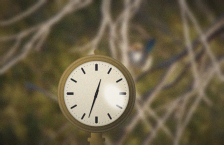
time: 12:33
